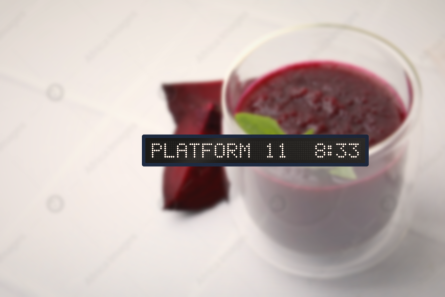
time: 8:33
